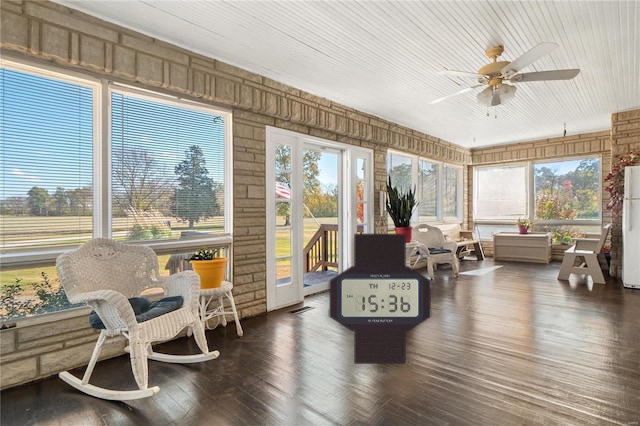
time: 15:36
